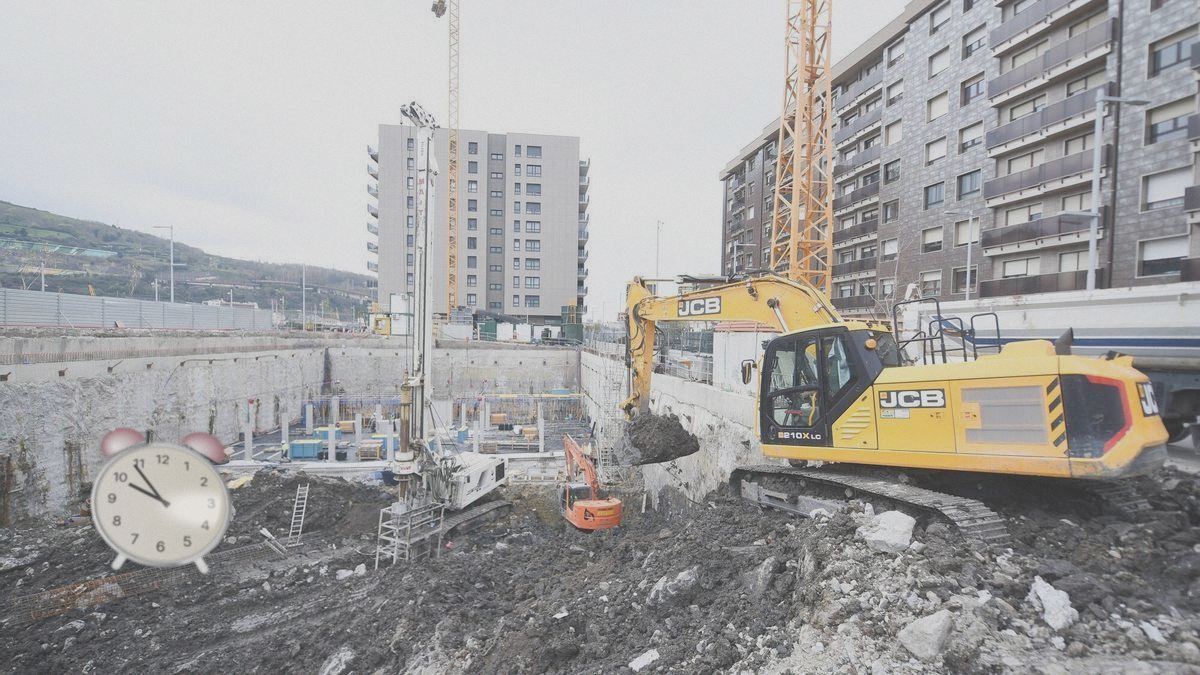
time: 9:54
